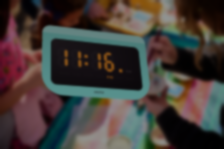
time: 11:16
